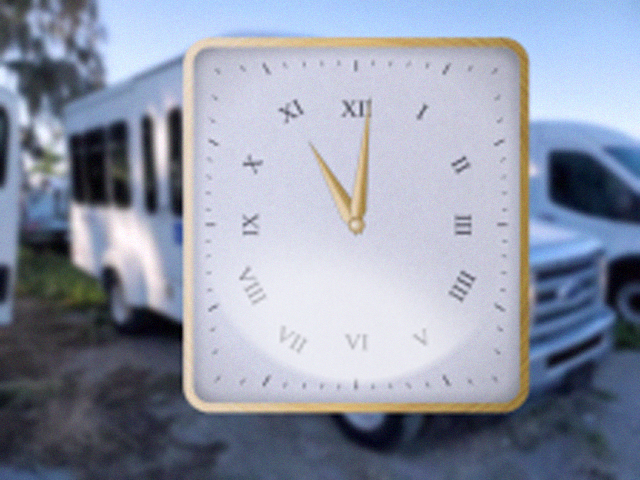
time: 11:01
